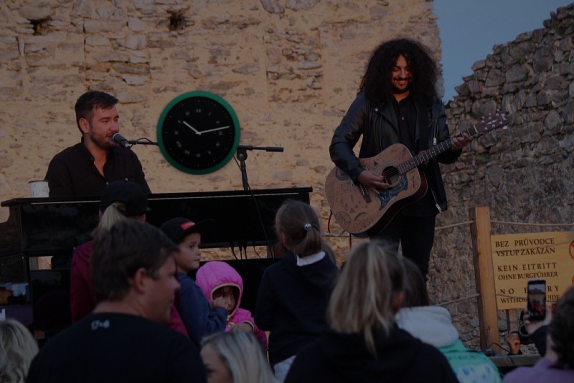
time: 10:13
